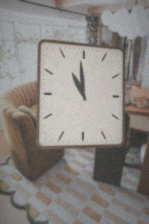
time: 10:59
